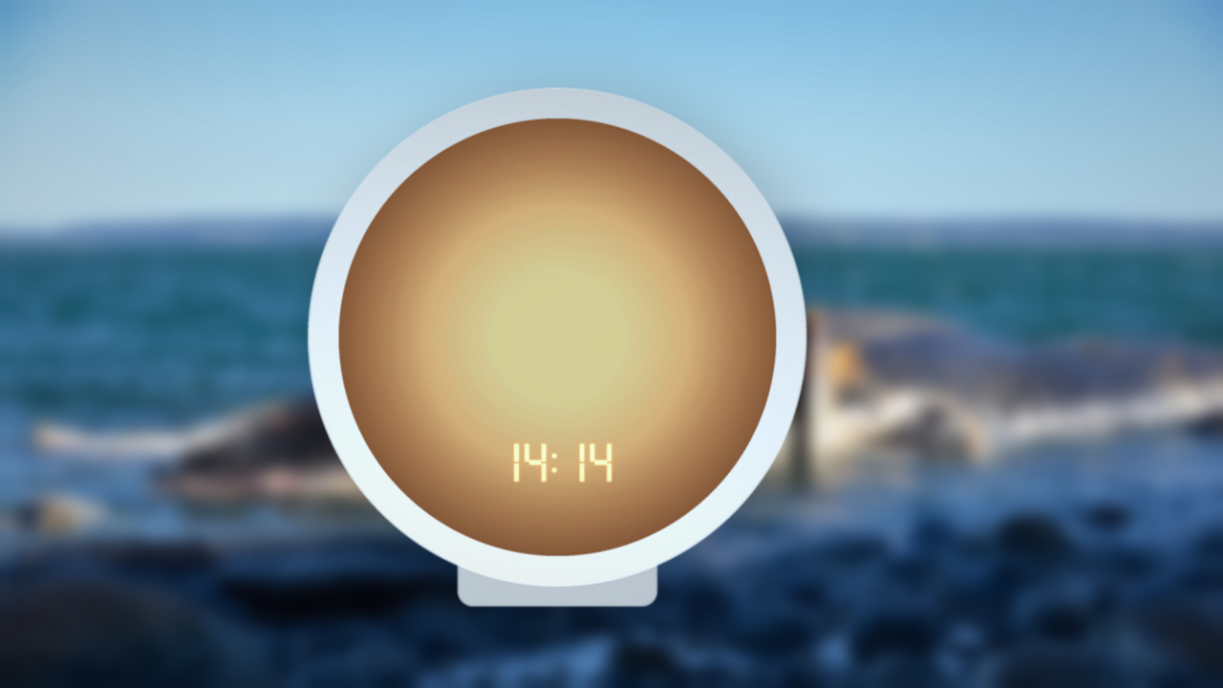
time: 14:14
